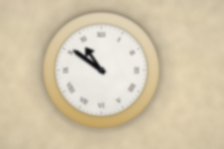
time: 10:51
